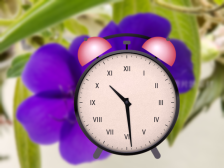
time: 10:29
